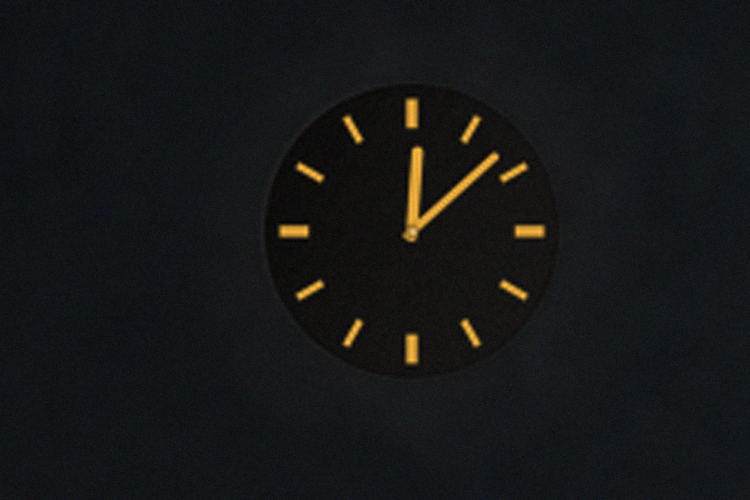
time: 12:08
